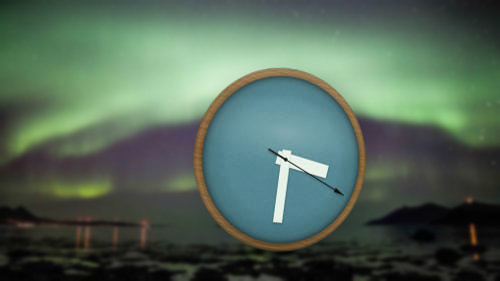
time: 3:31:20
